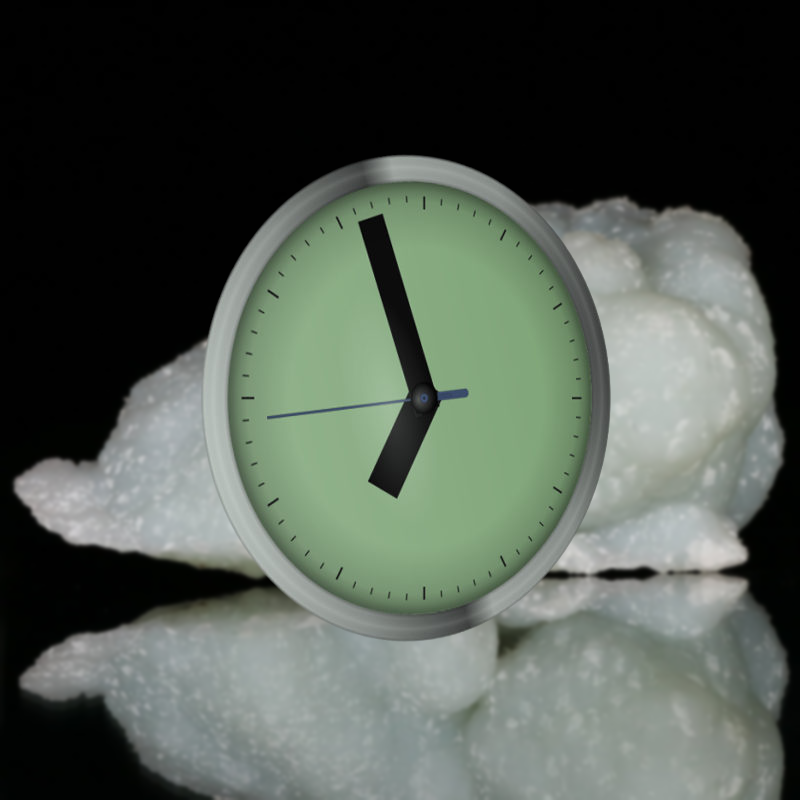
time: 6:56:44
